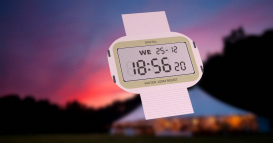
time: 18:56:20
